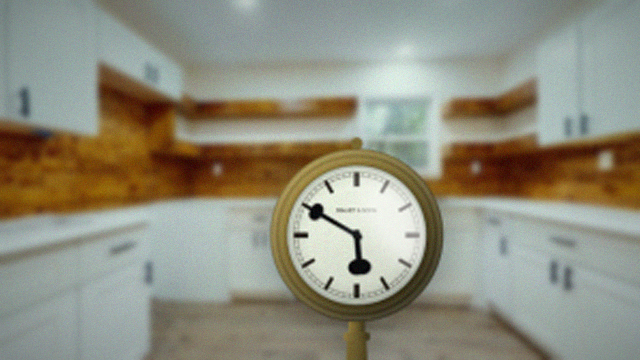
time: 5:50
